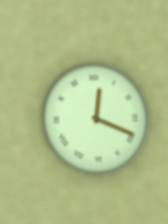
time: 12:19
